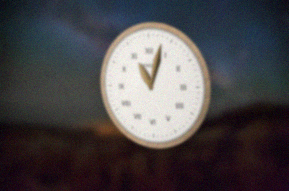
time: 11:03
